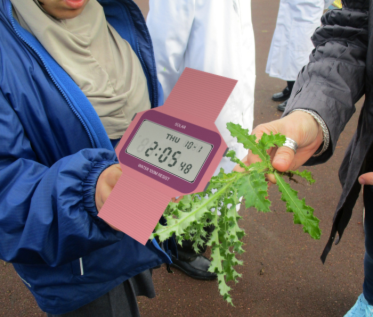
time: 2:05:48
